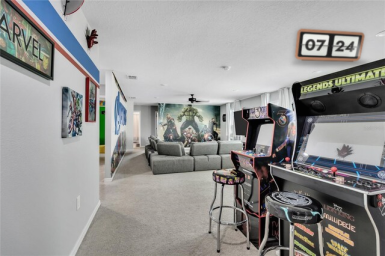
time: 7:24
